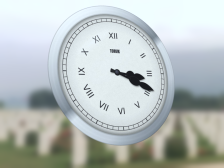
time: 3:19
